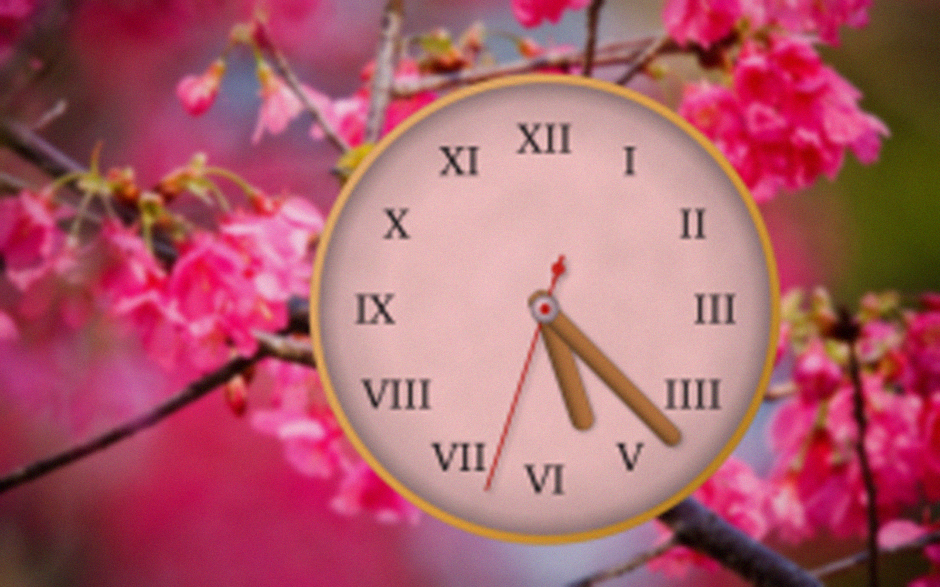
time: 5:22:33
